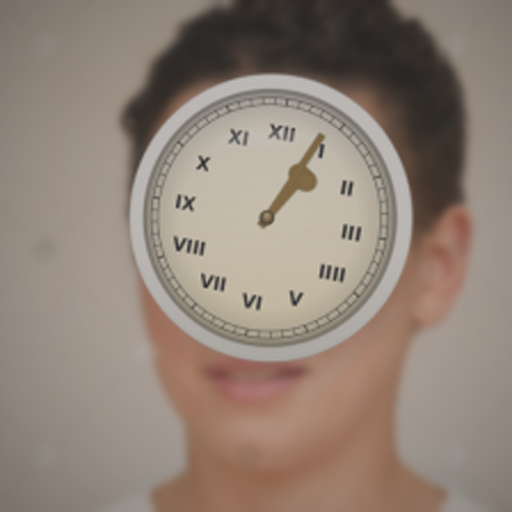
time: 1:04
